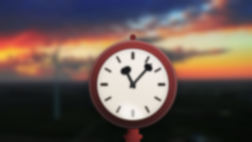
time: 11:07
